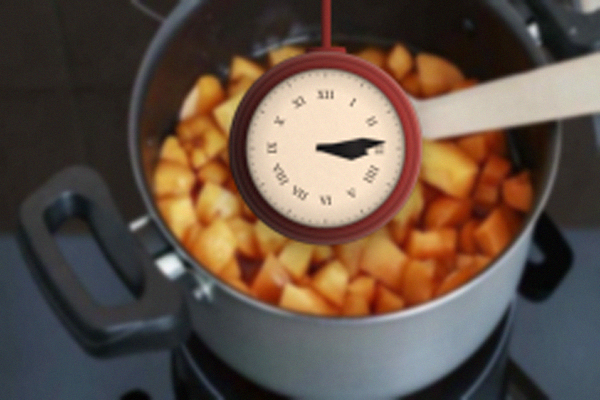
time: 3:14
